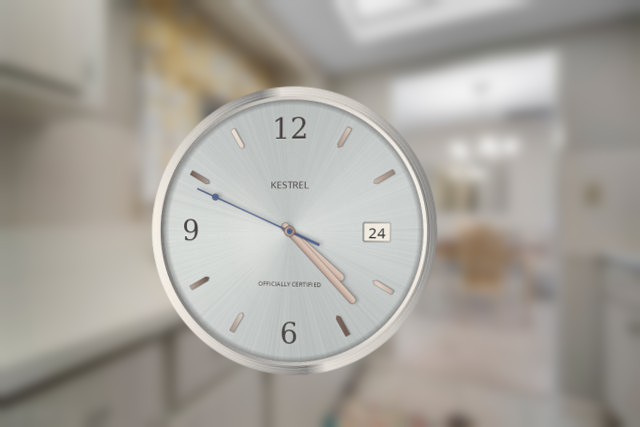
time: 4:22:49
